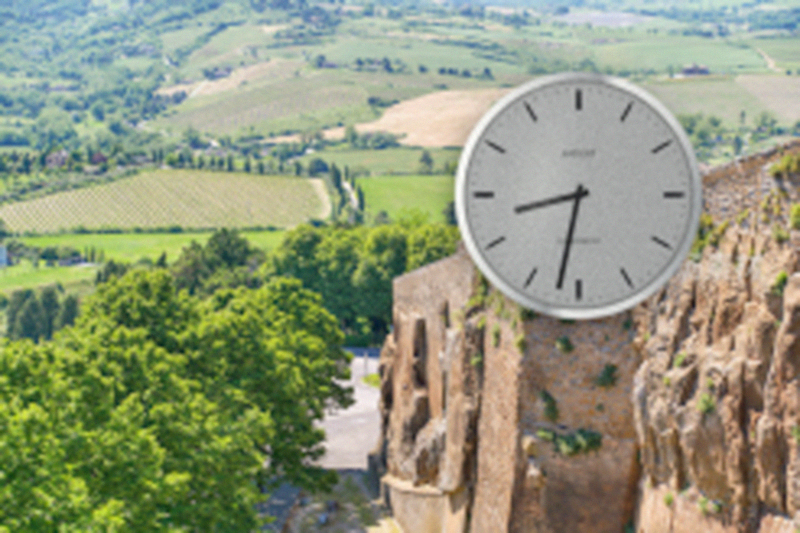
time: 8:32
